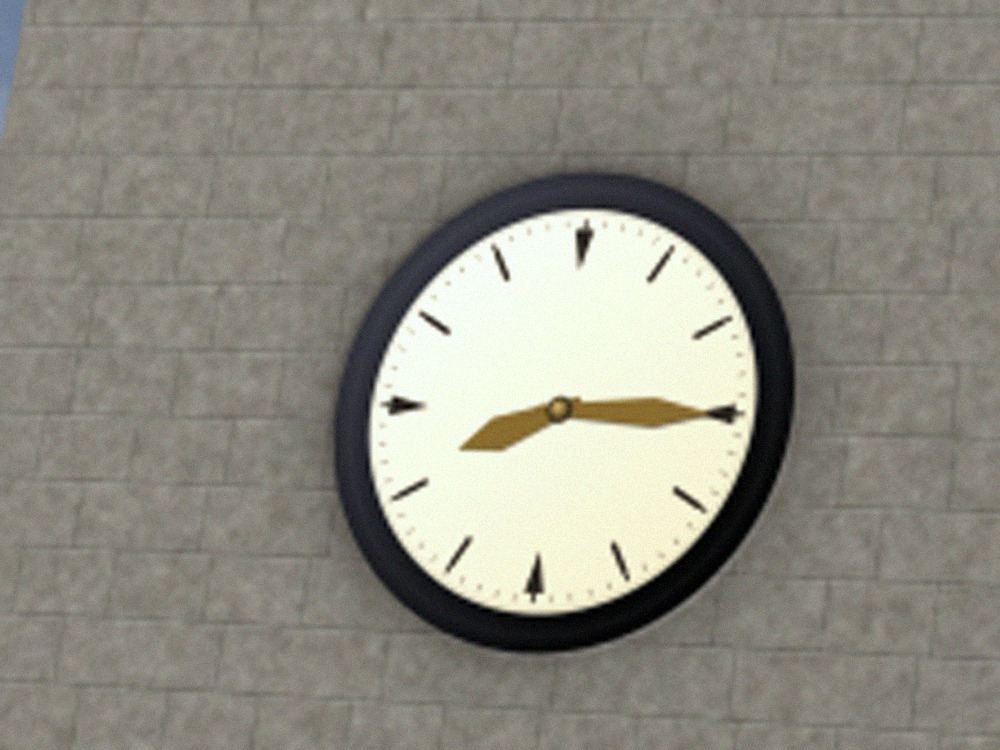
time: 8:15
